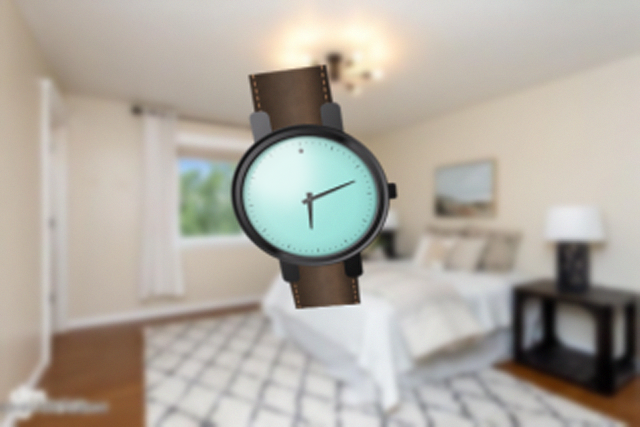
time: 6:12
